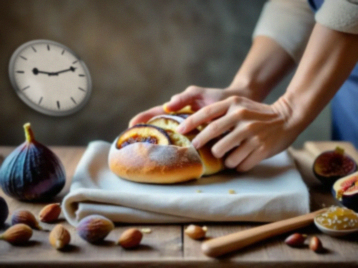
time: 9:12
